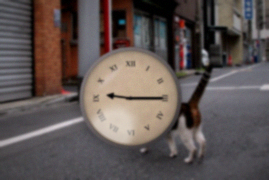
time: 9:15
